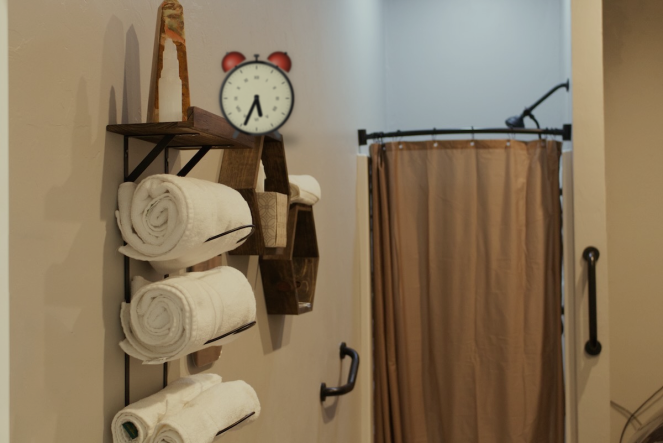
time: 5:34
